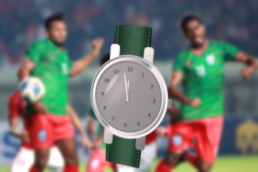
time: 11:58
